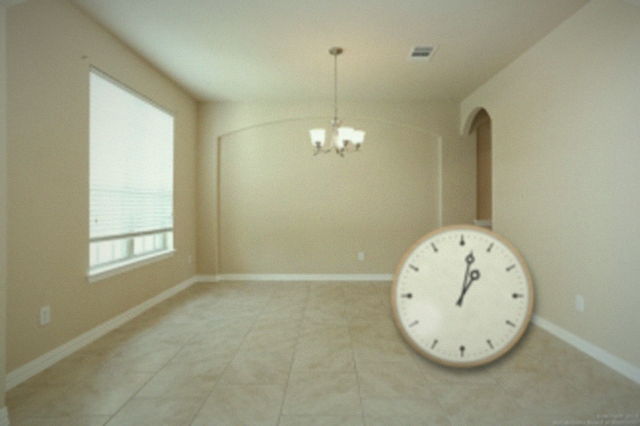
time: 1:02
